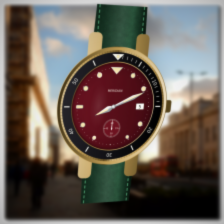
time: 8:11
